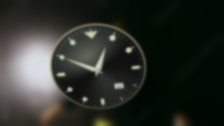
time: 12:50
